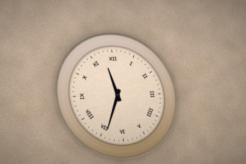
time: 11:34
